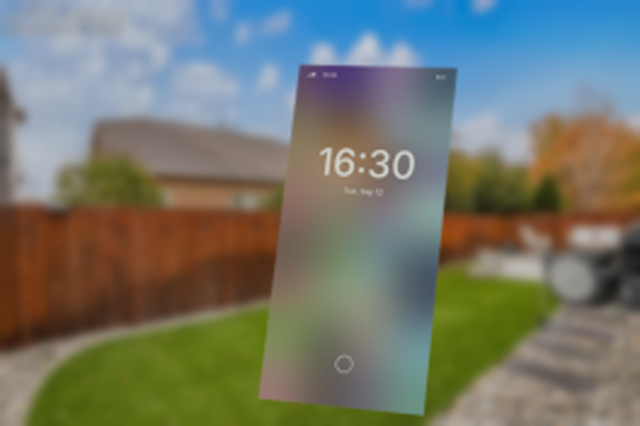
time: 16:30
